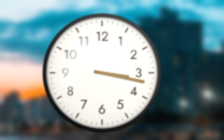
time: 3:17
